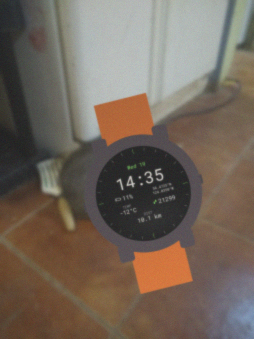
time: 14:35
